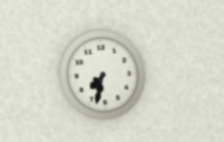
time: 7:33
